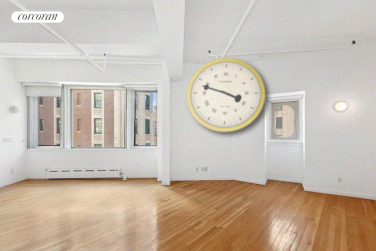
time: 3:48
